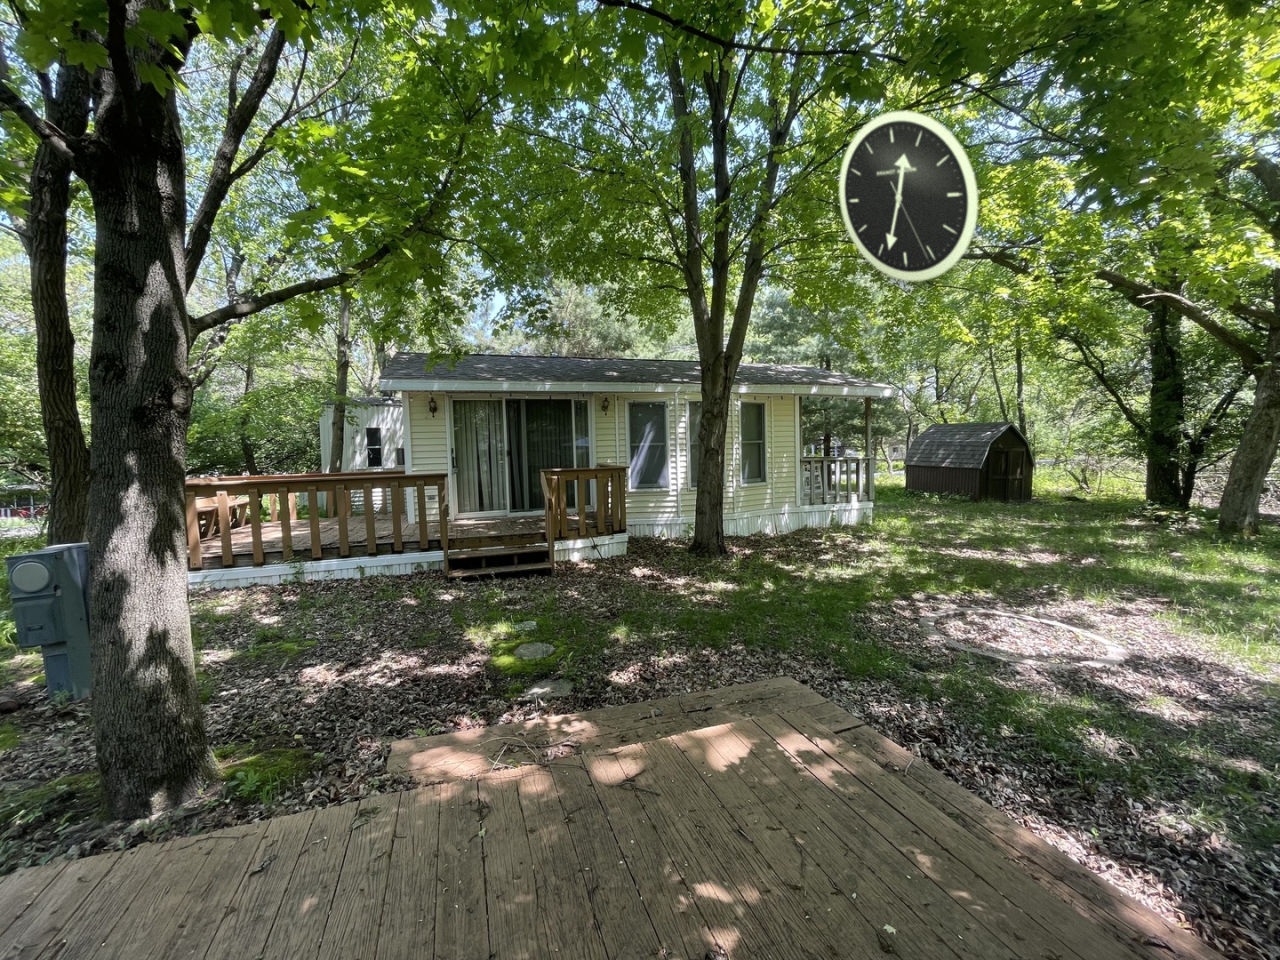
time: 12:33:26
